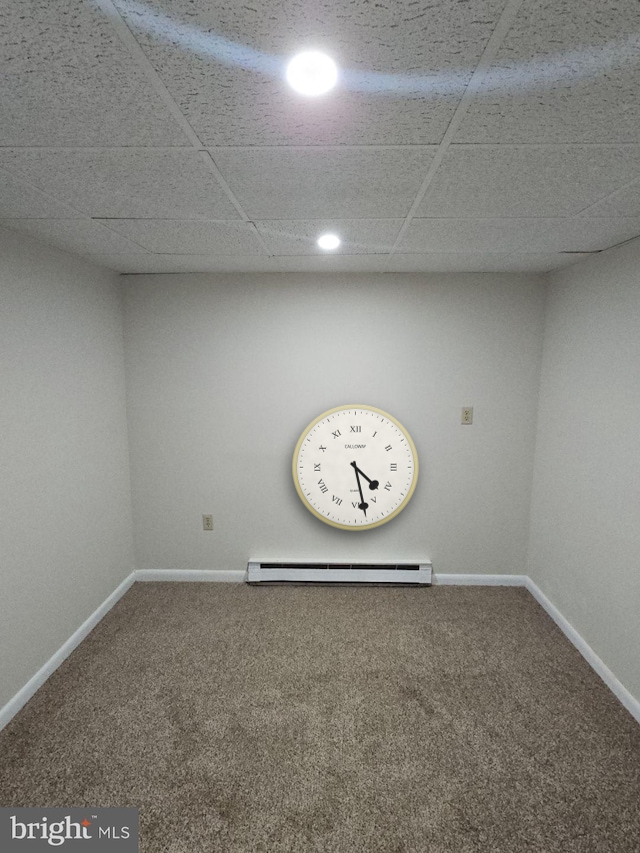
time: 4:28
